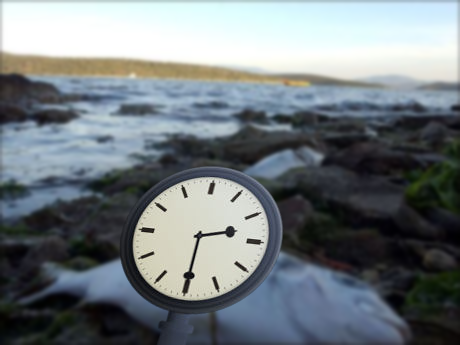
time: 2:30
